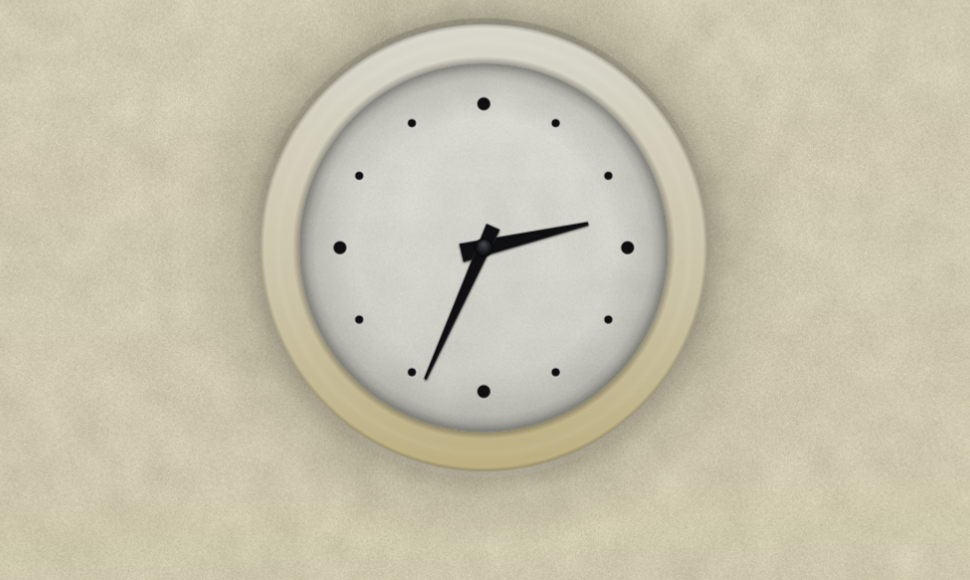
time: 2:34
